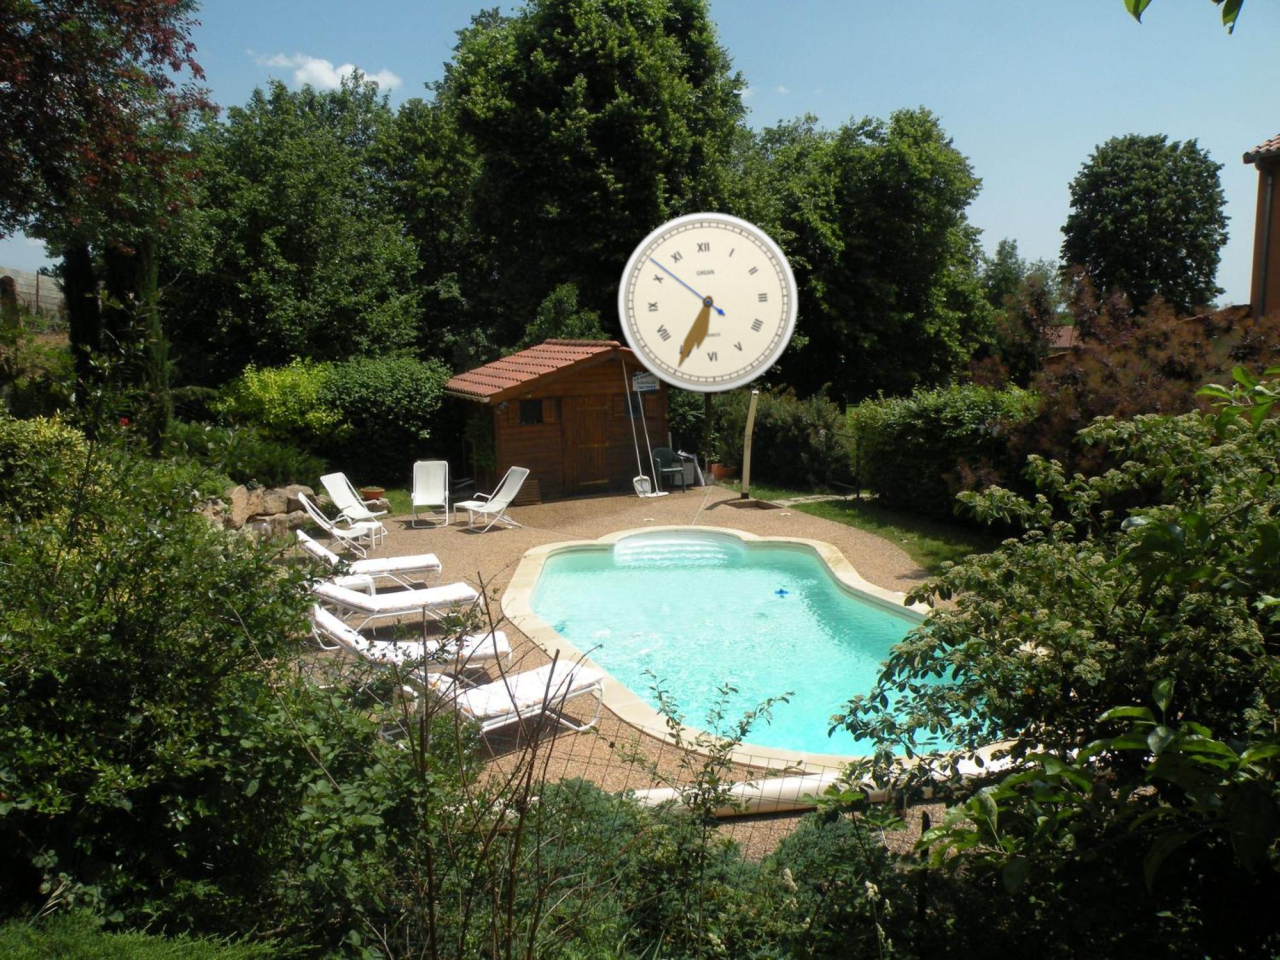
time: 6:34:52
